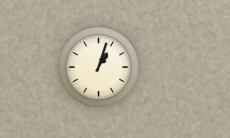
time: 1:03
